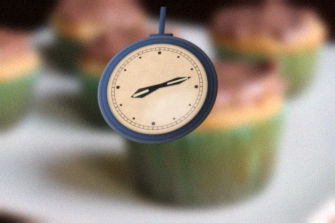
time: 8:12
